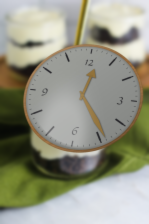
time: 12:24
